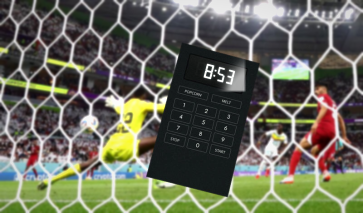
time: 8:53
